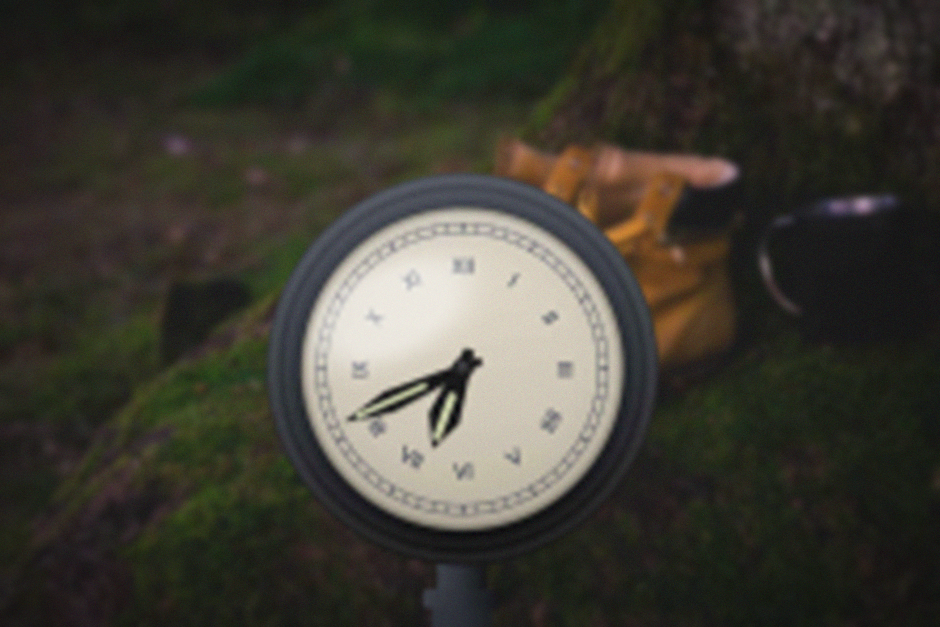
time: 6:41
